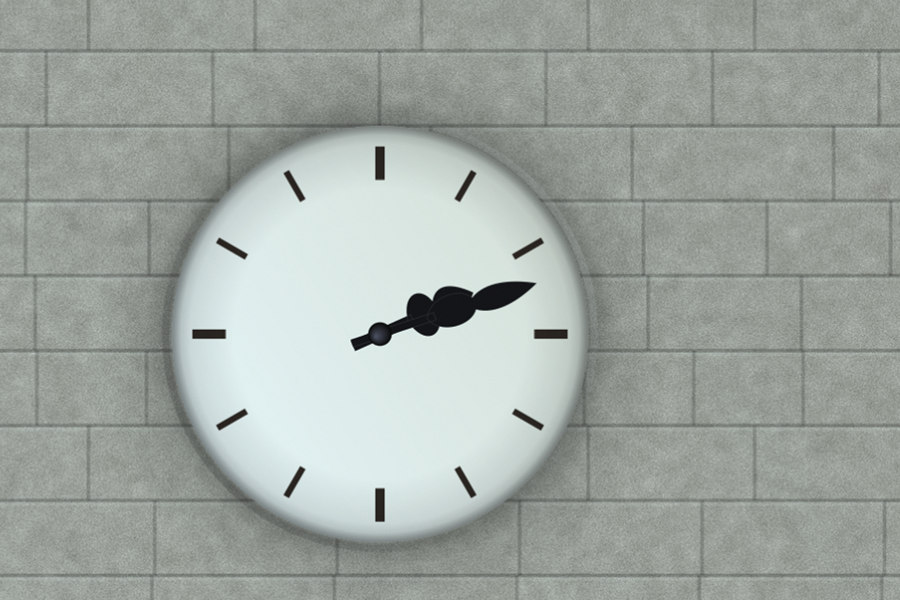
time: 2:12
